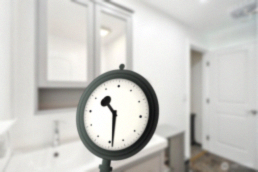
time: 10:29
